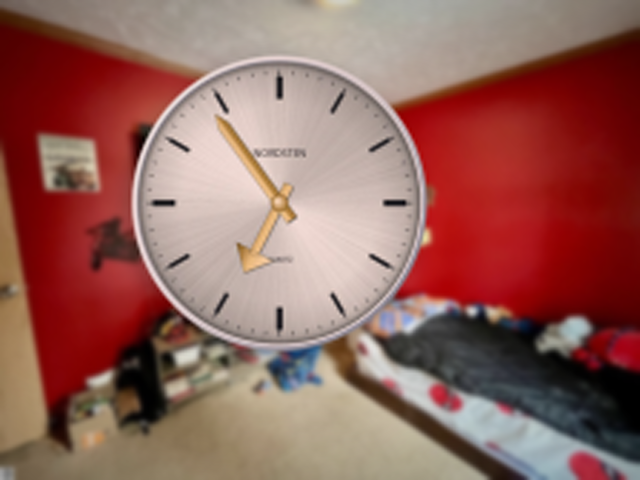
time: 6:54
